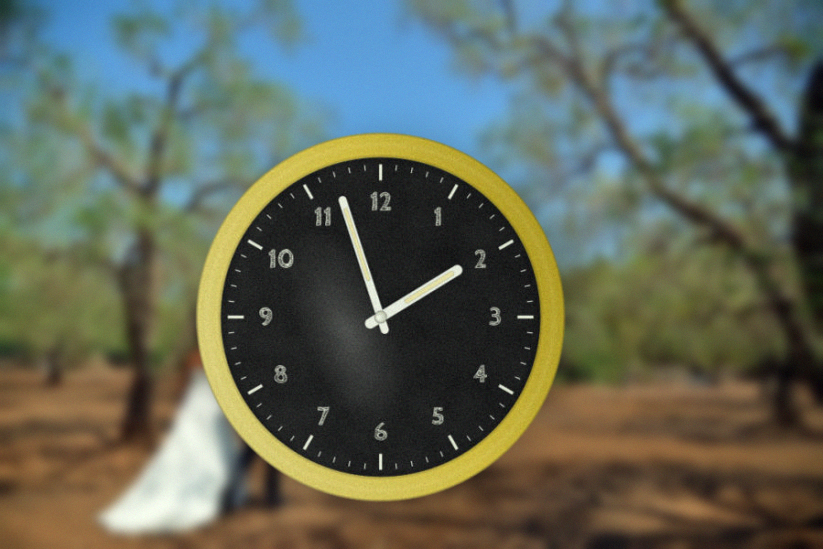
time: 1:57
